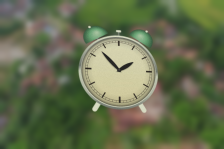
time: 1:53
